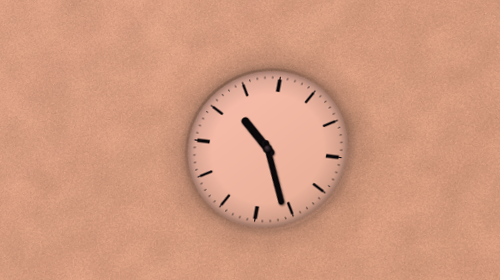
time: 10:26
